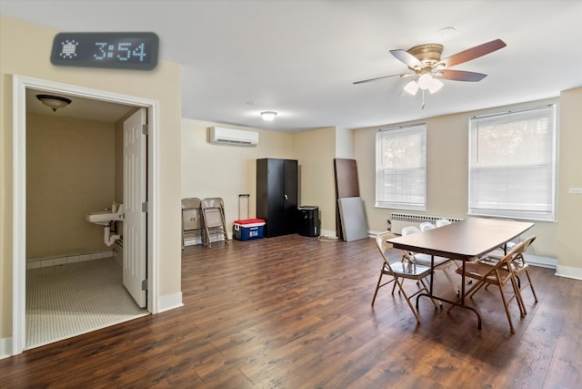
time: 3:54
